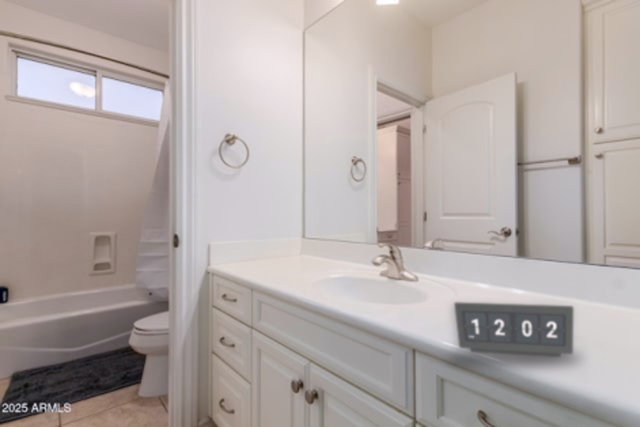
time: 12:02
